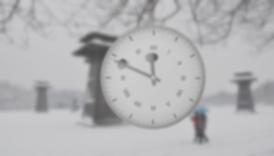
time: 11:49
